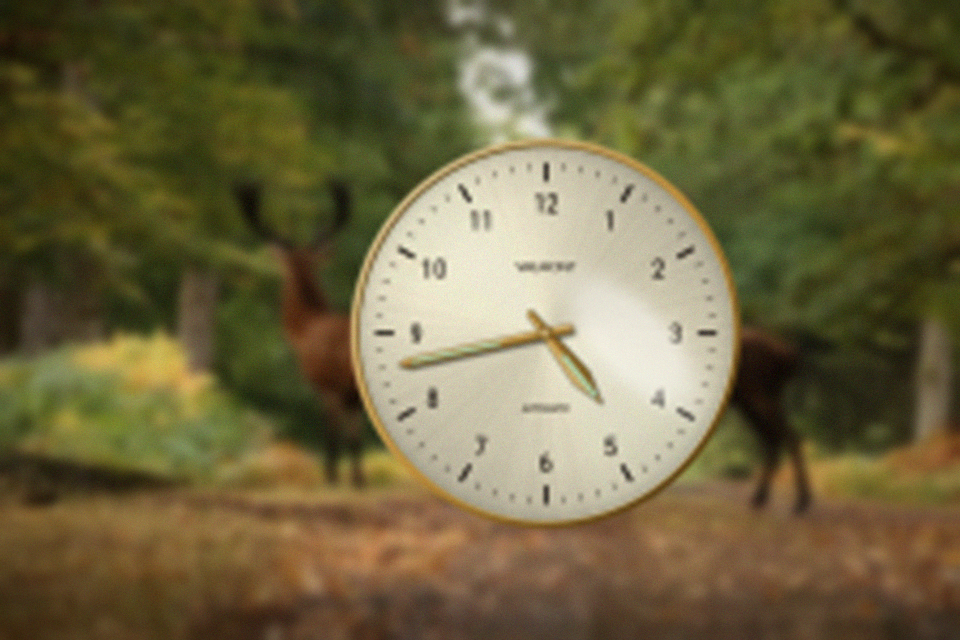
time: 4:43
